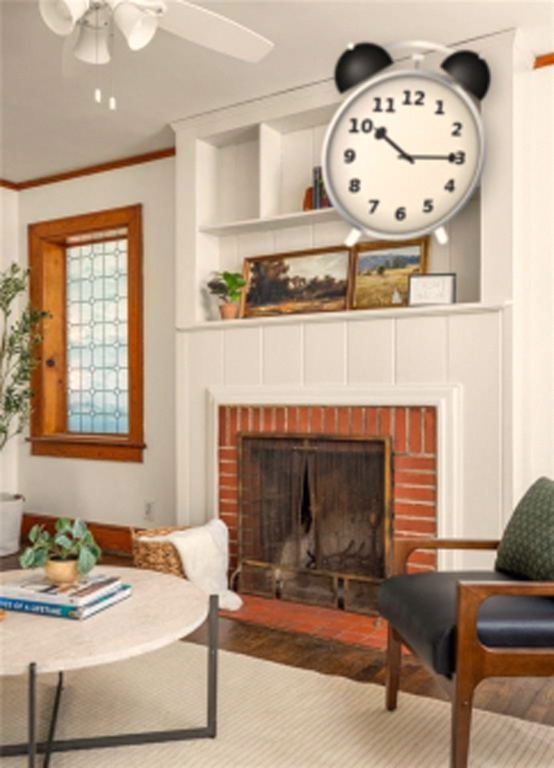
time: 10:15
